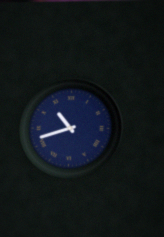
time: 10:42
